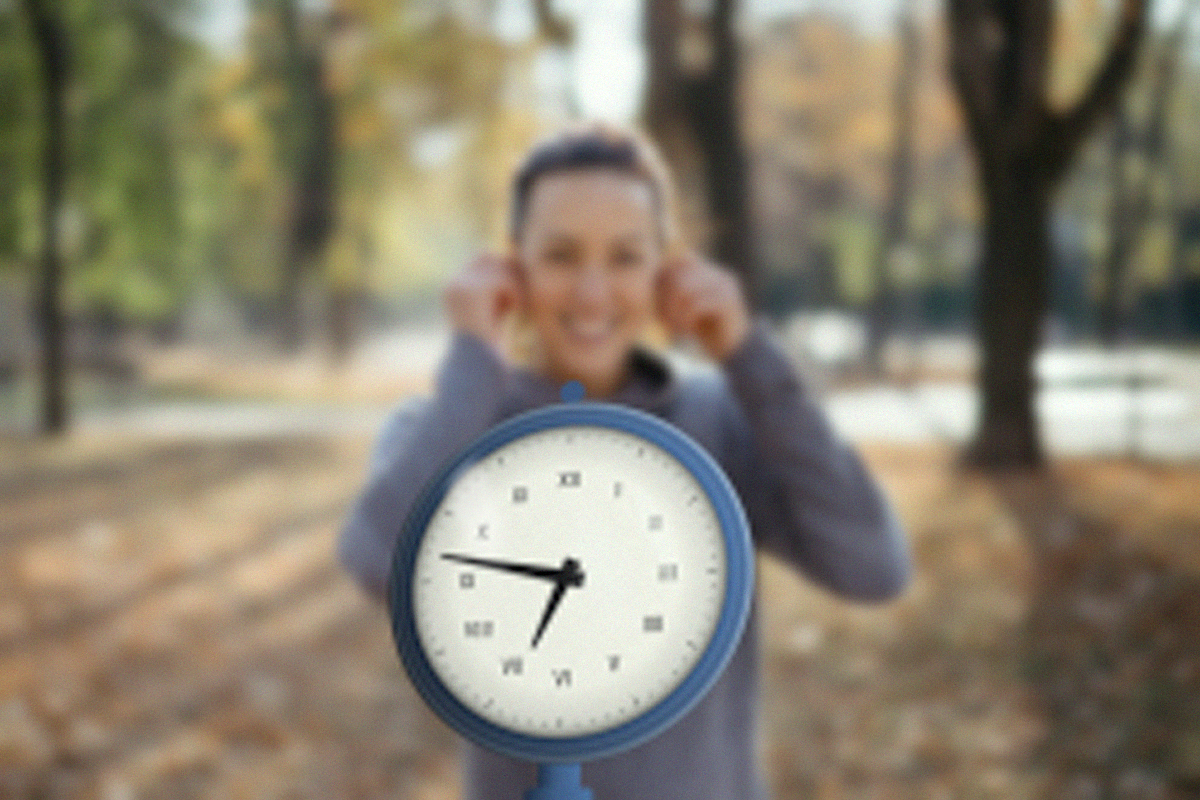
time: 6:47
